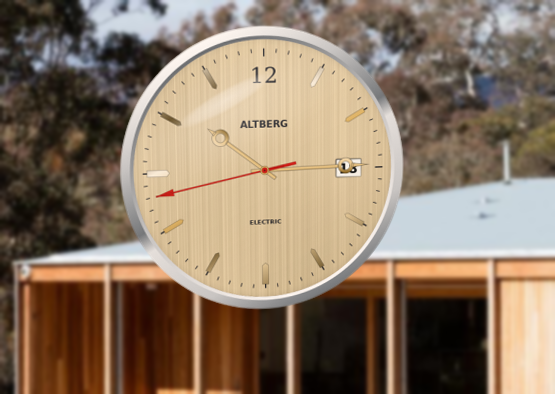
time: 10:14:43
